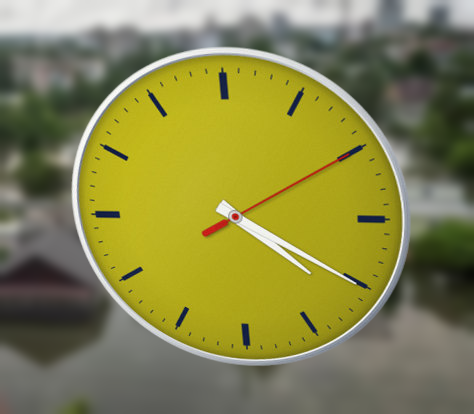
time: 4:20:10
